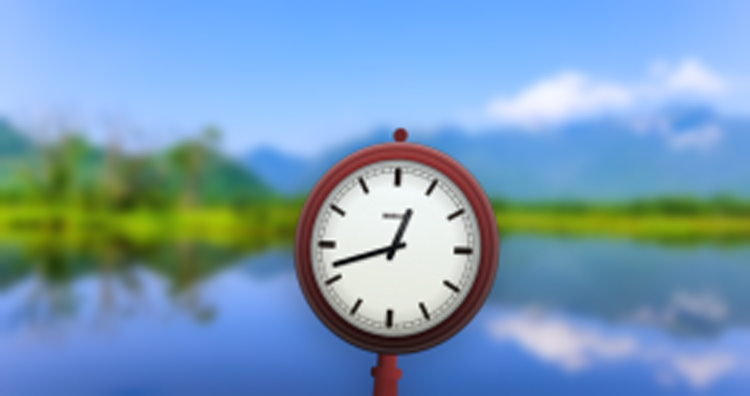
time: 12:42
